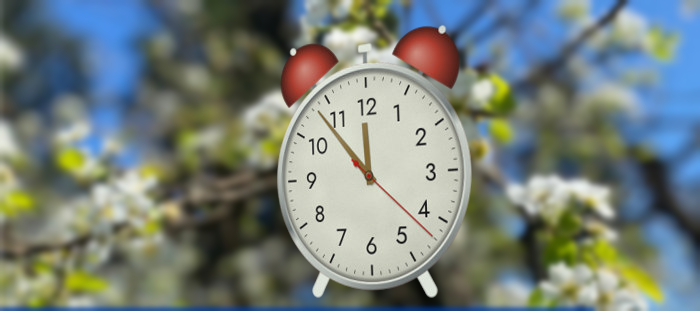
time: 11:53:22
